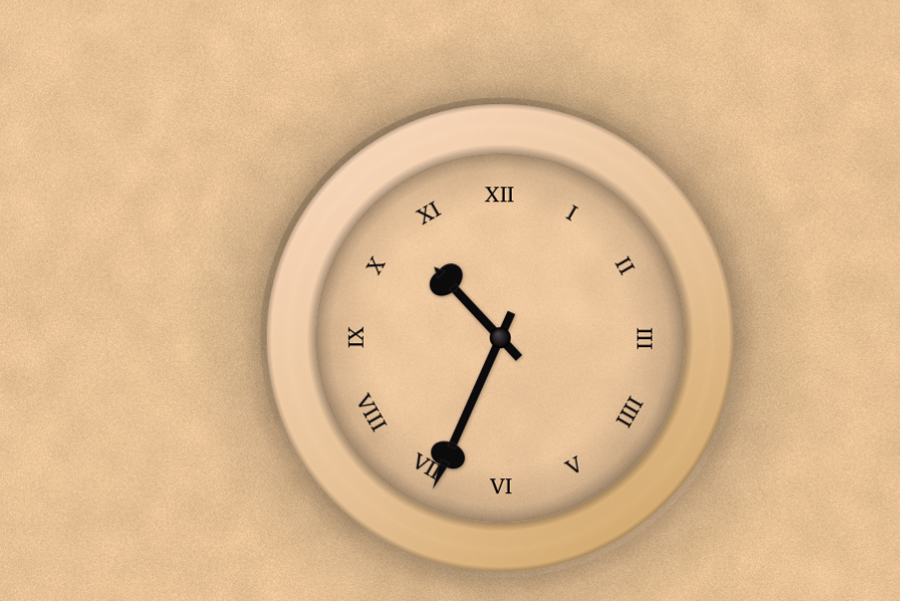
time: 10:34
